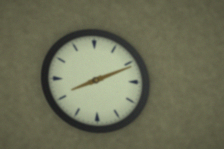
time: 8:11
